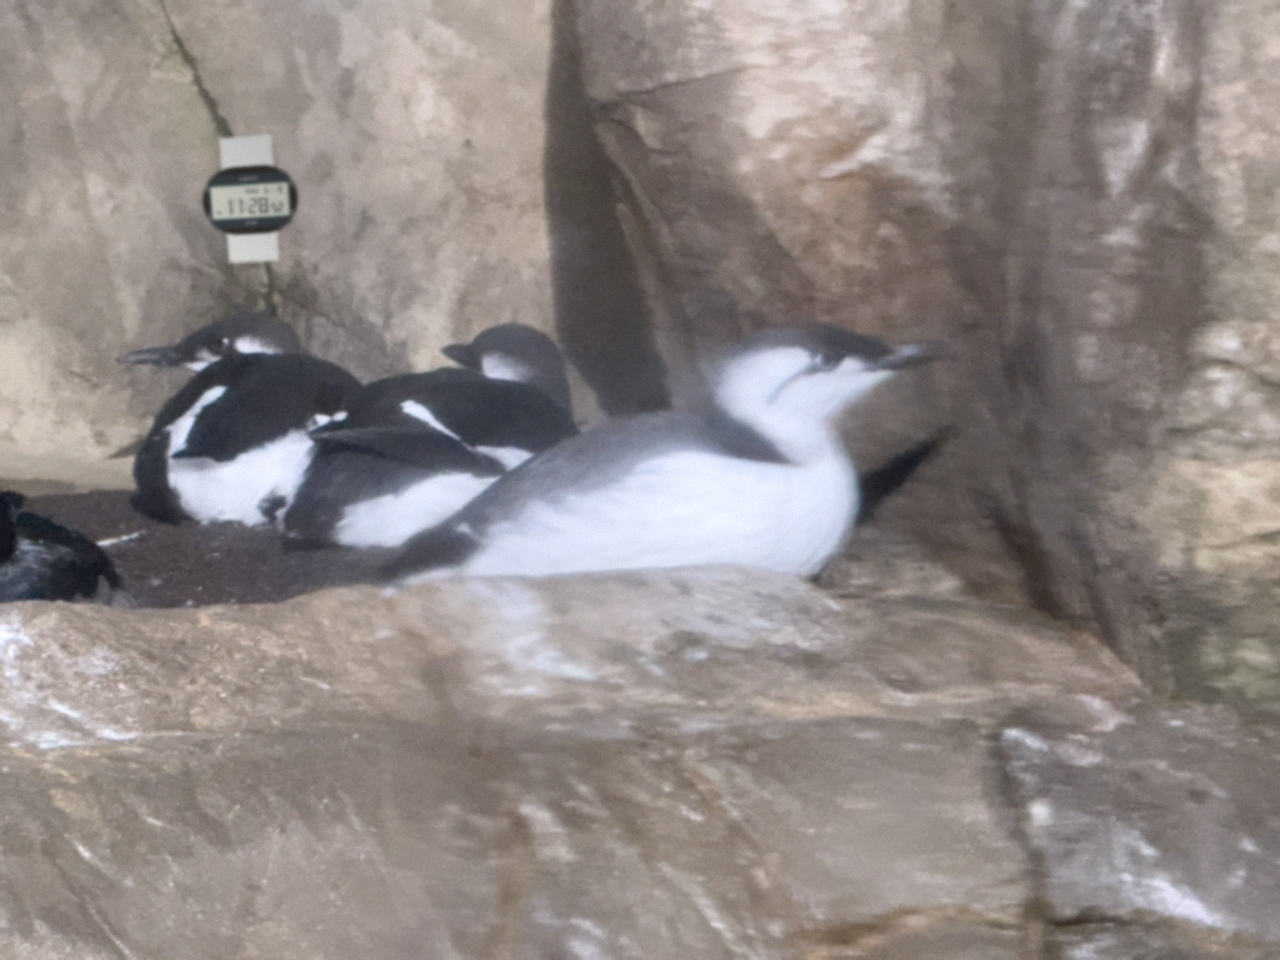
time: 11:28
